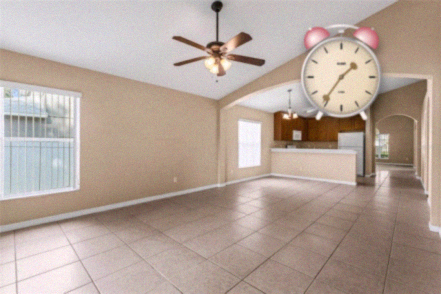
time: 1:36
